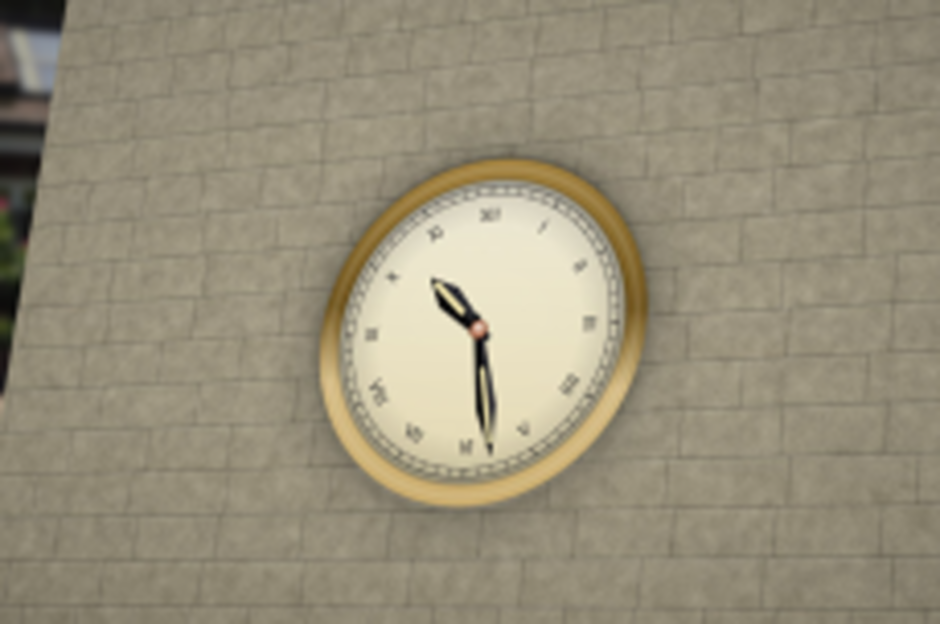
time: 10:28
